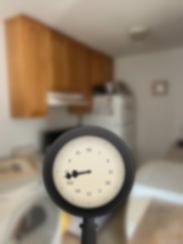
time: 8:43
